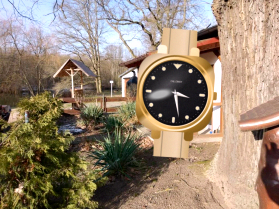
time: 3:28
